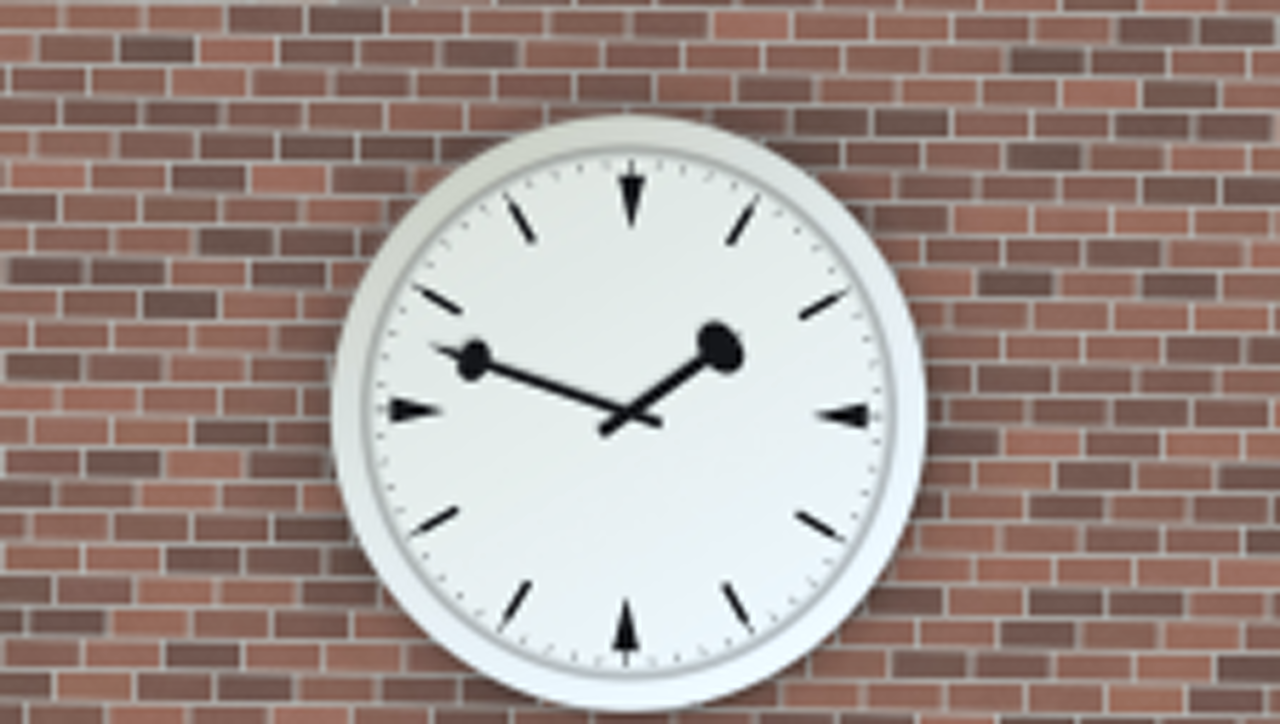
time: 1:48
